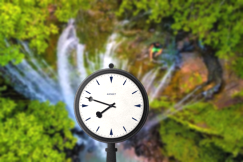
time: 7:48
